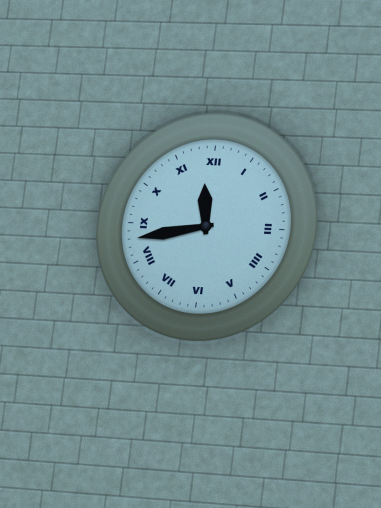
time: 11:43
